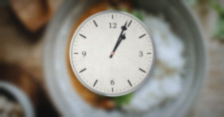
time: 1:04
